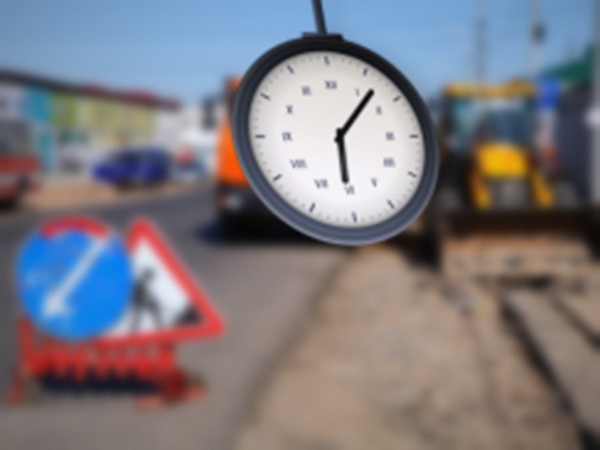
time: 6:07
